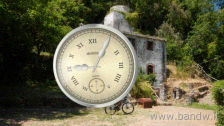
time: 9:05
